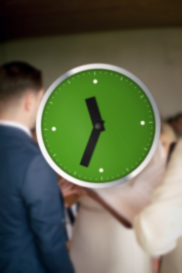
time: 11:34
